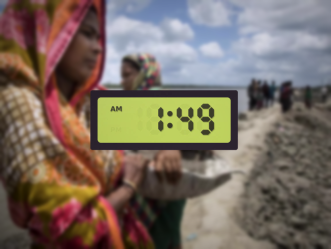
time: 1:49
